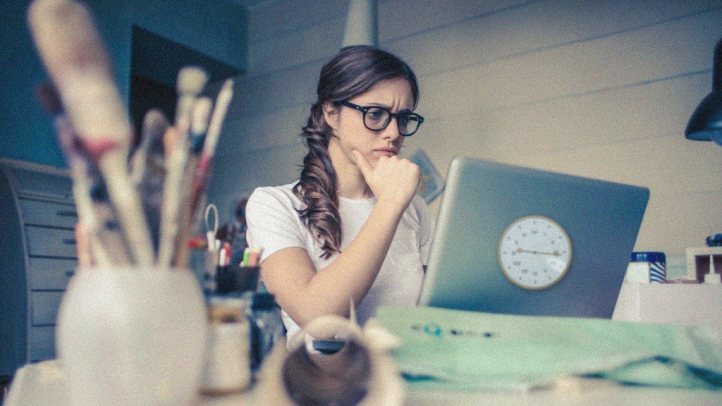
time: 9:16
